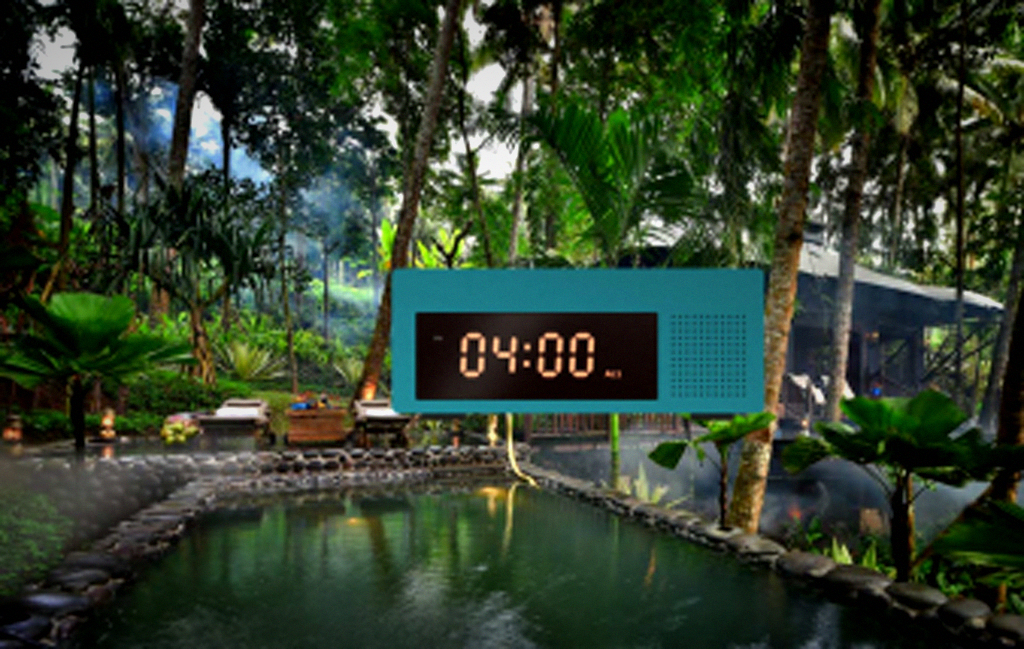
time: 4:00
